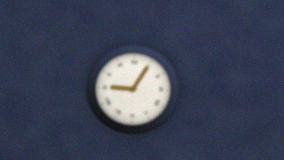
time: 9:05
